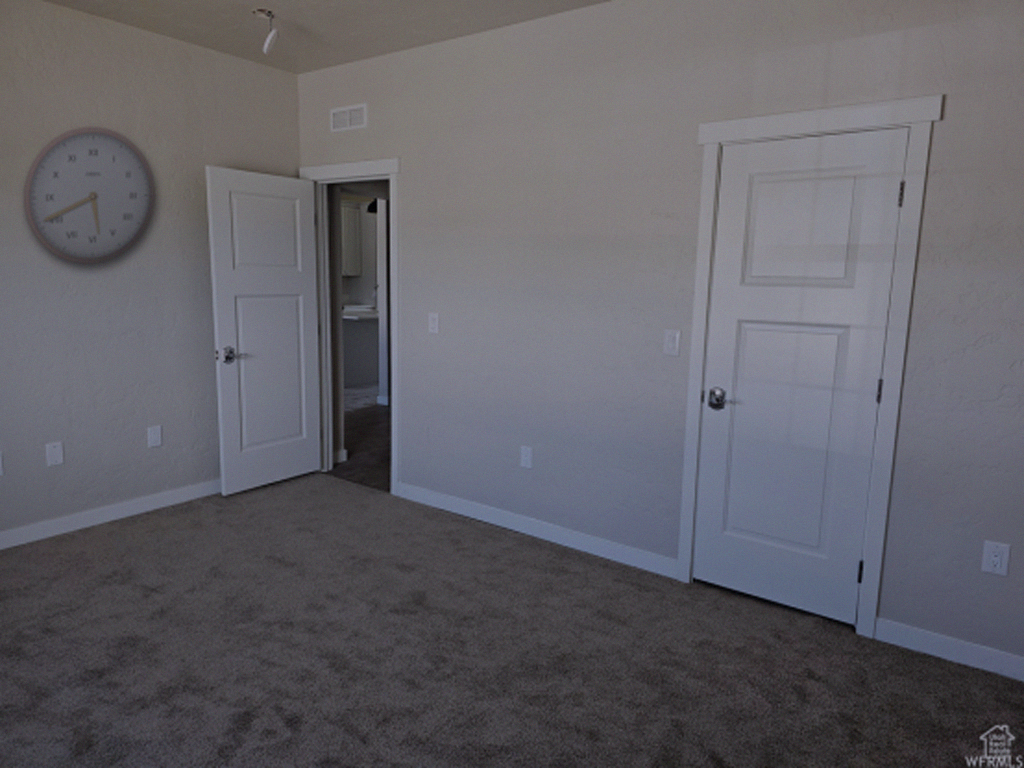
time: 5:41
